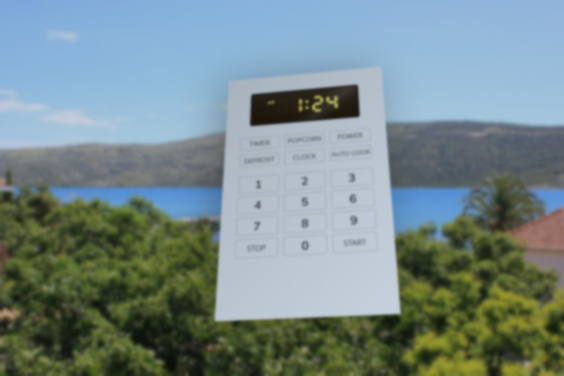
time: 1:24
